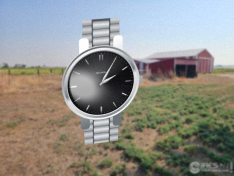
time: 2:05
